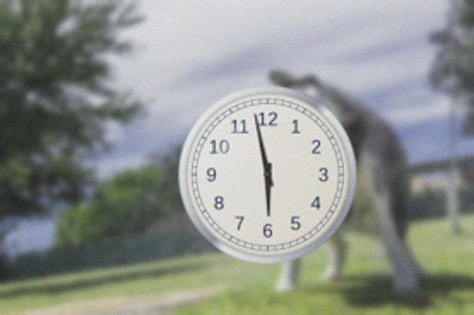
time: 5:58
